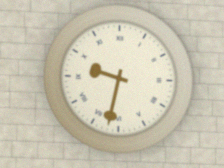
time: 9:32
